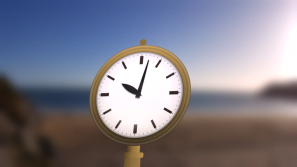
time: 10:02
